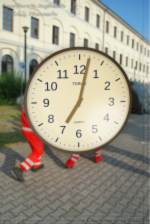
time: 7:02
